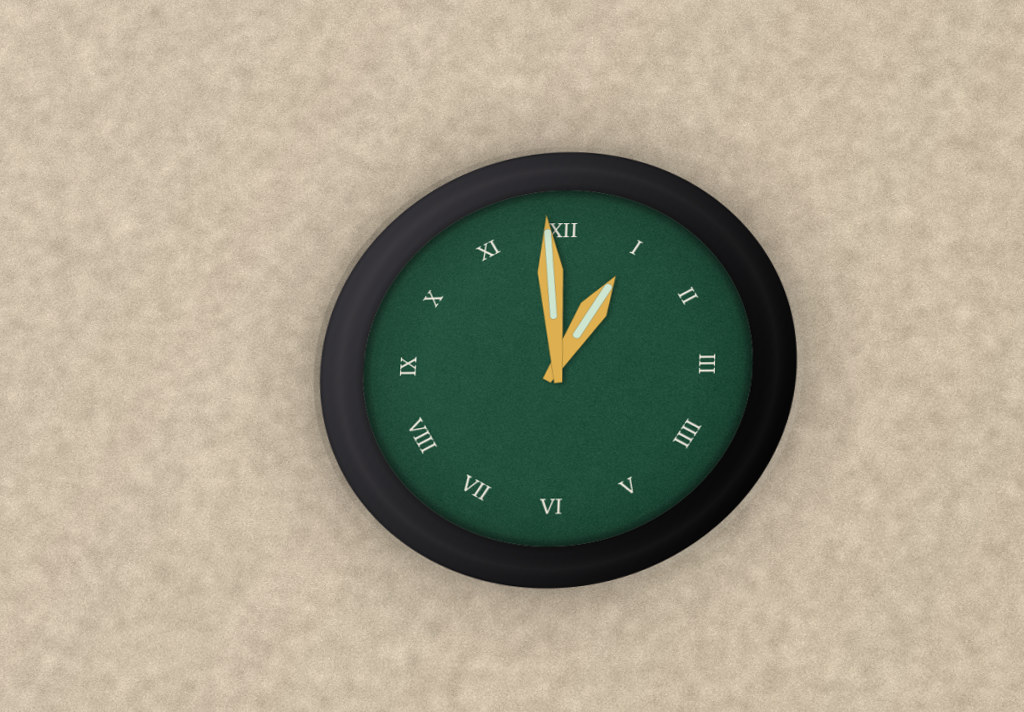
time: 12:59
